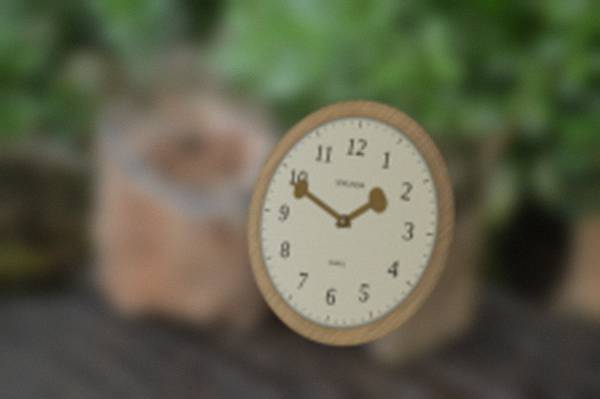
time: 1:49
